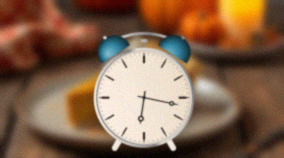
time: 6:17
